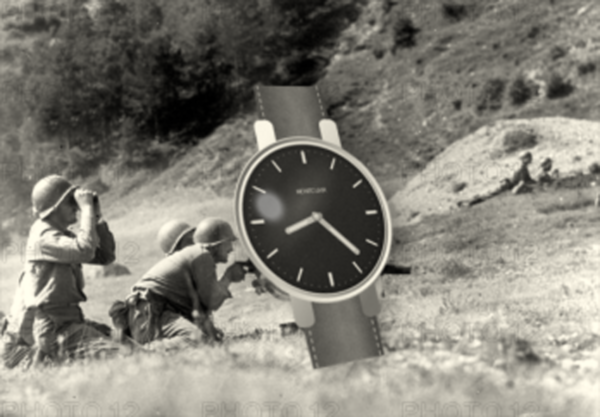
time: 8:23
